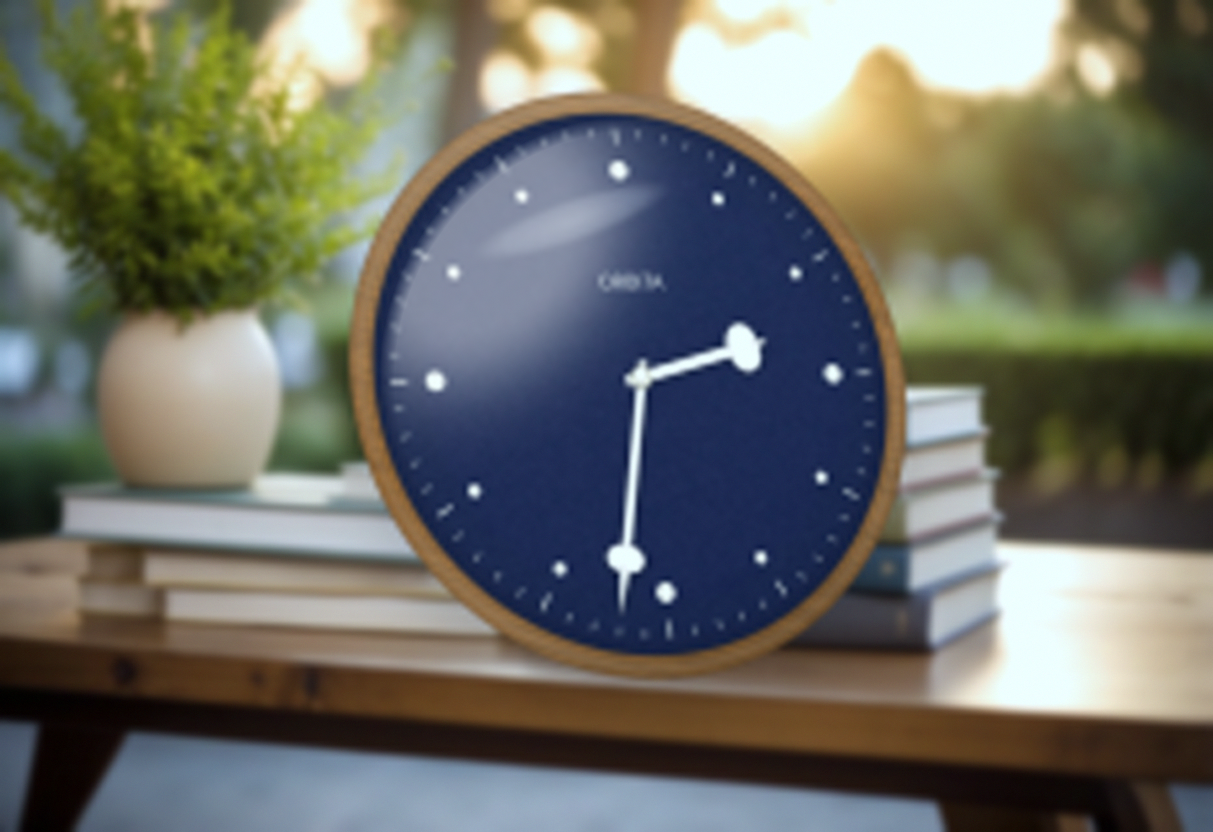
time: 2:32
